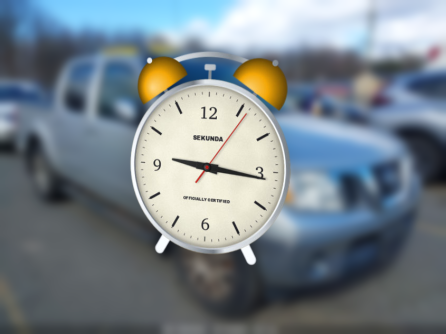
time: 9:16:06
